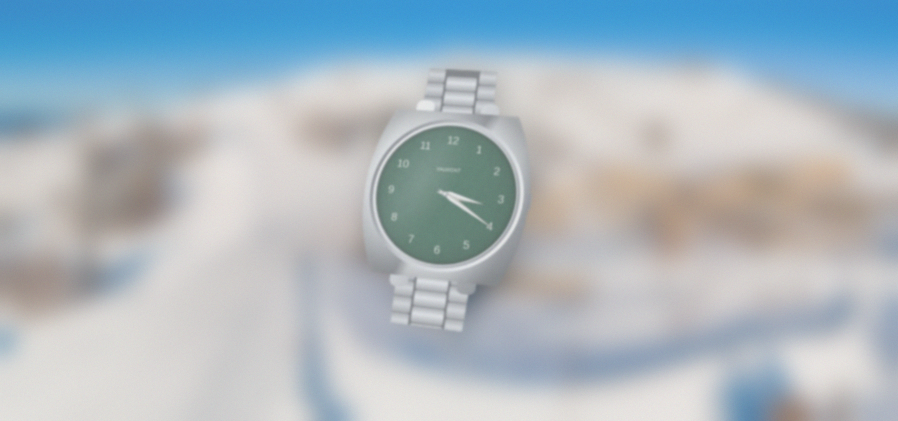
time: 3:20
